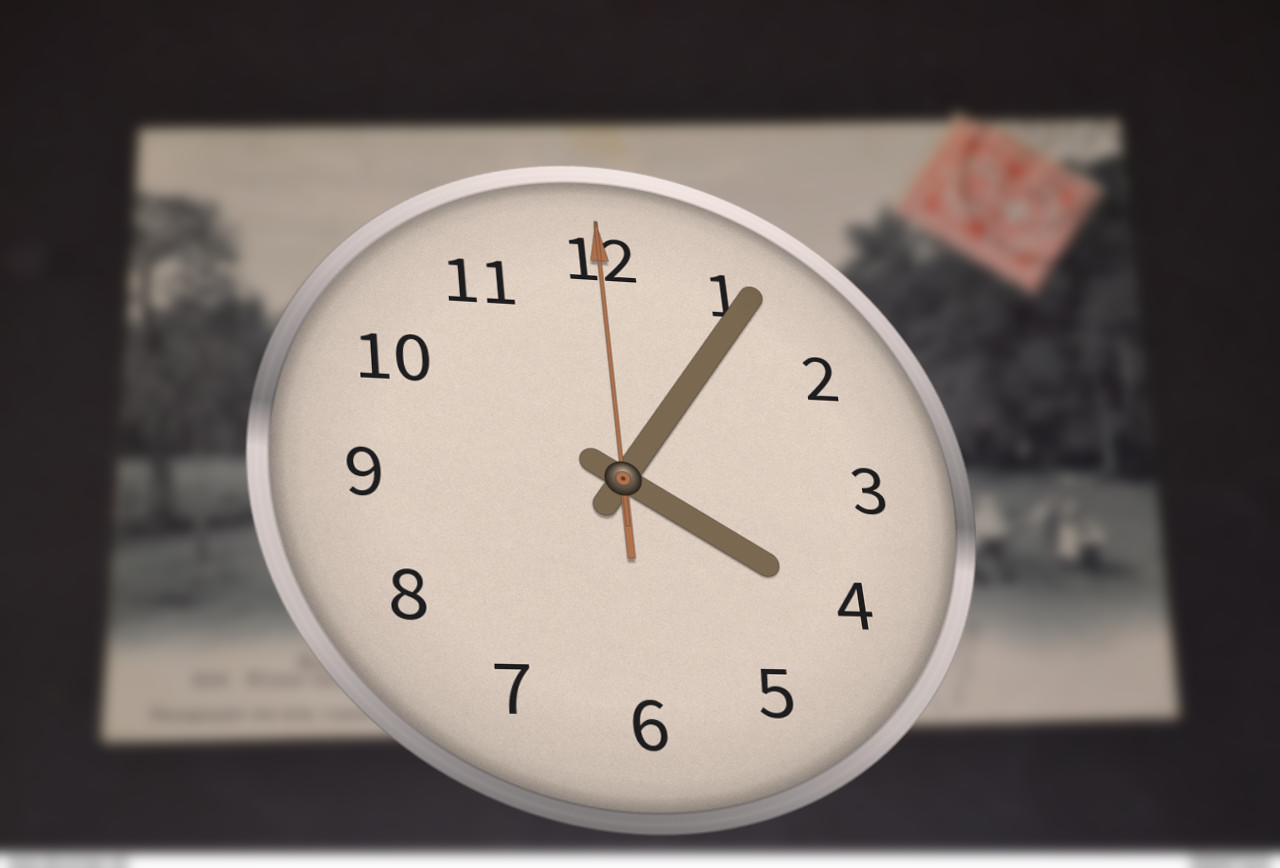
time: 4:06:00
